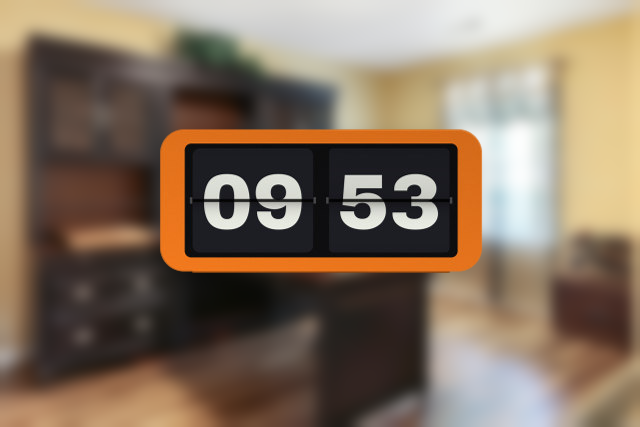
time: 9:53
